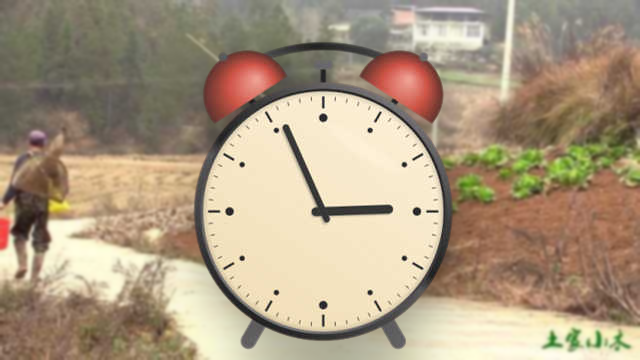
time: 2:56
